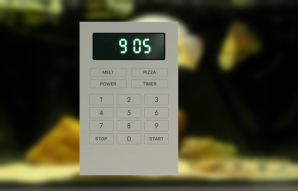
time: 9:05
